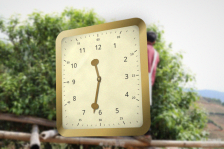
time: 11:32
